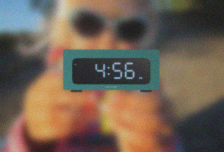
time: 4:56
